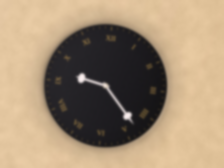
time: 9:23
